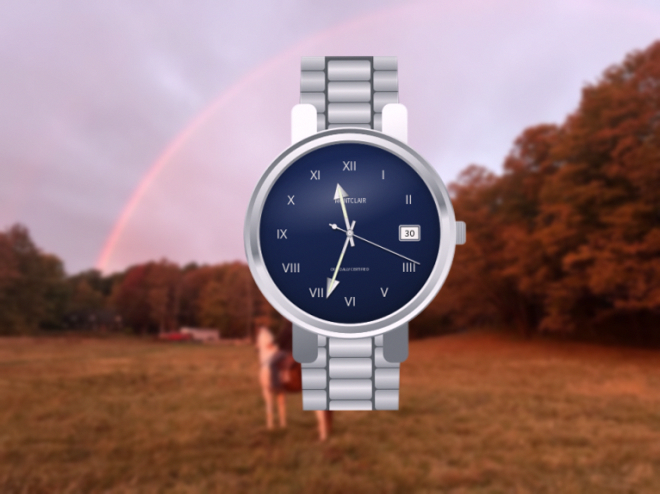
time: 11:33:19
